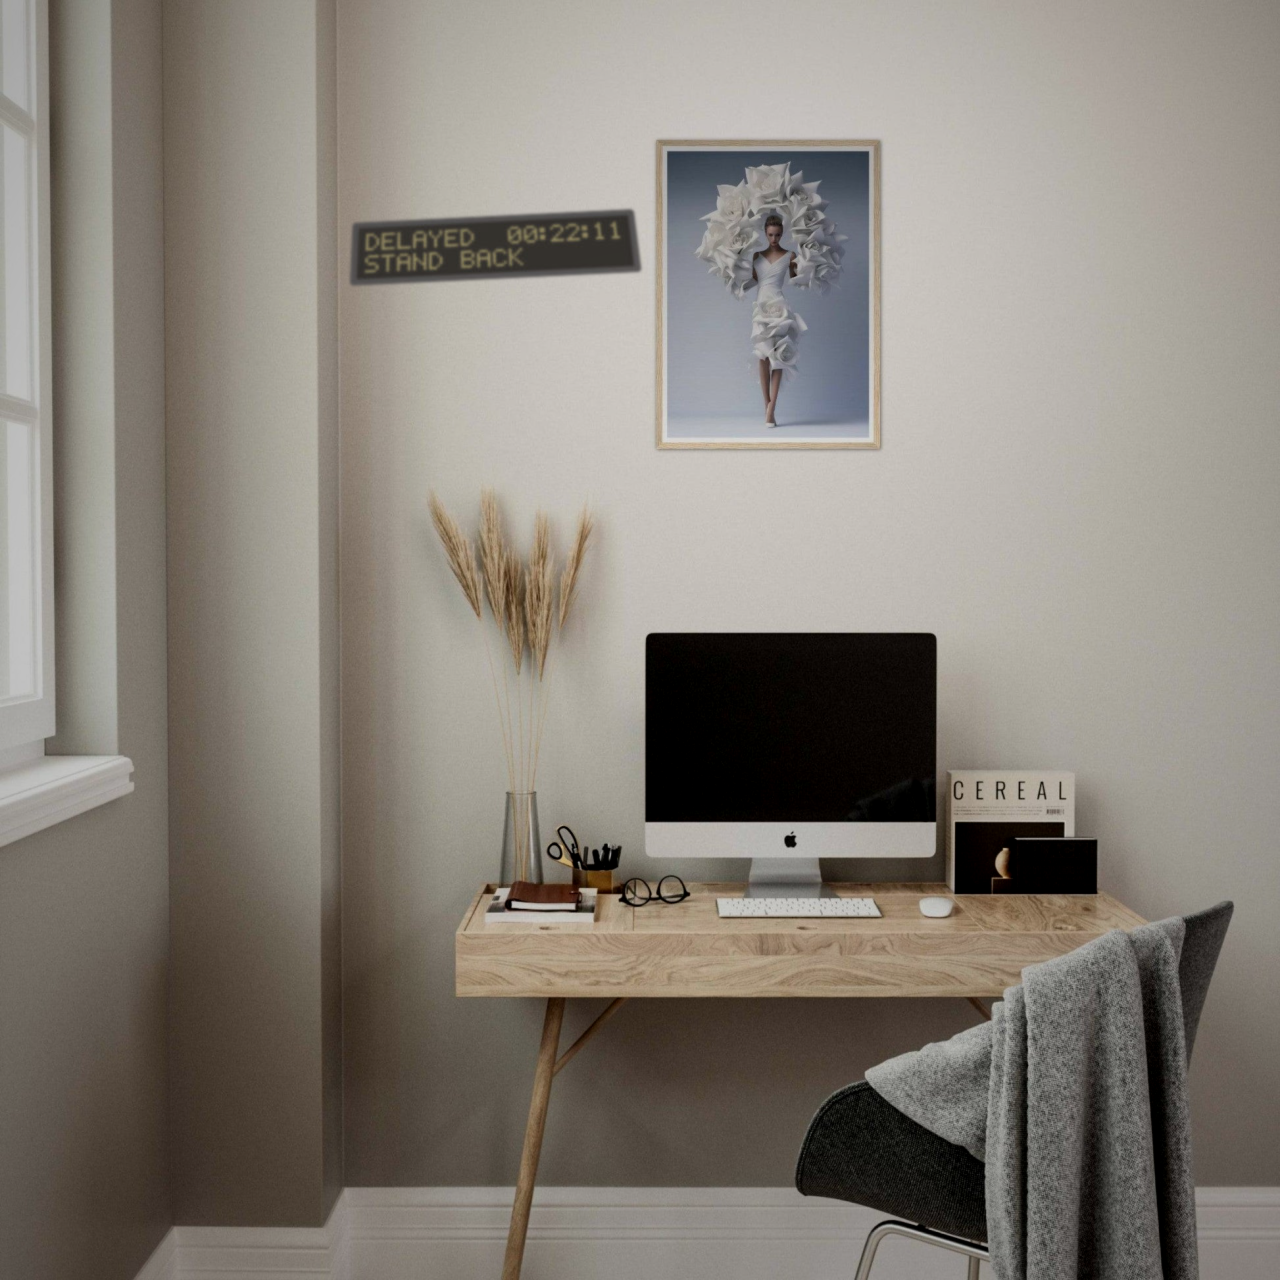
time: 0:22:11
